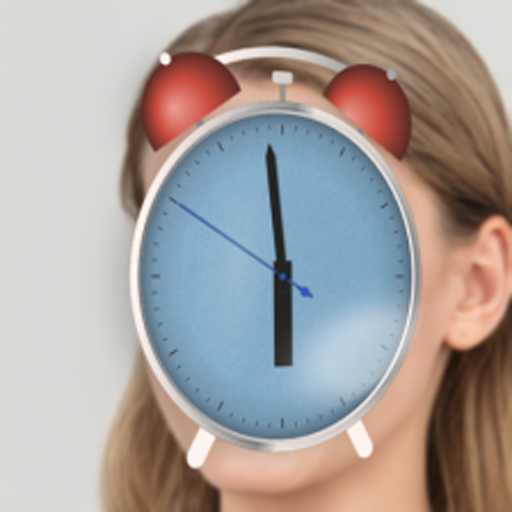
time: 5:58:50
